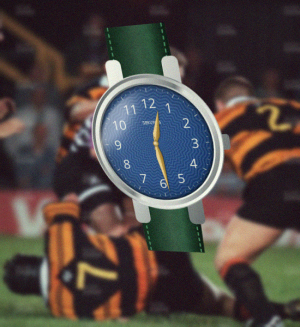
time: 12:29
